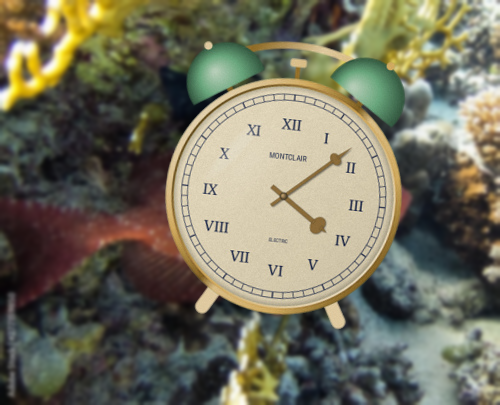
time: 4:08
